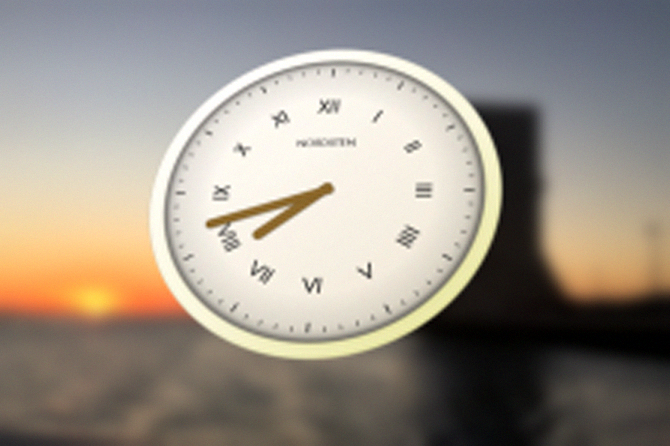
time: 7:42
